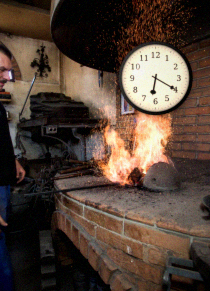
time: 6:20
